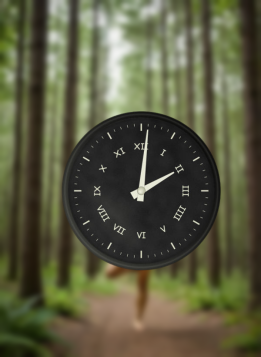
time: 2:01
